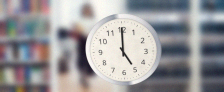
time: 5:00
